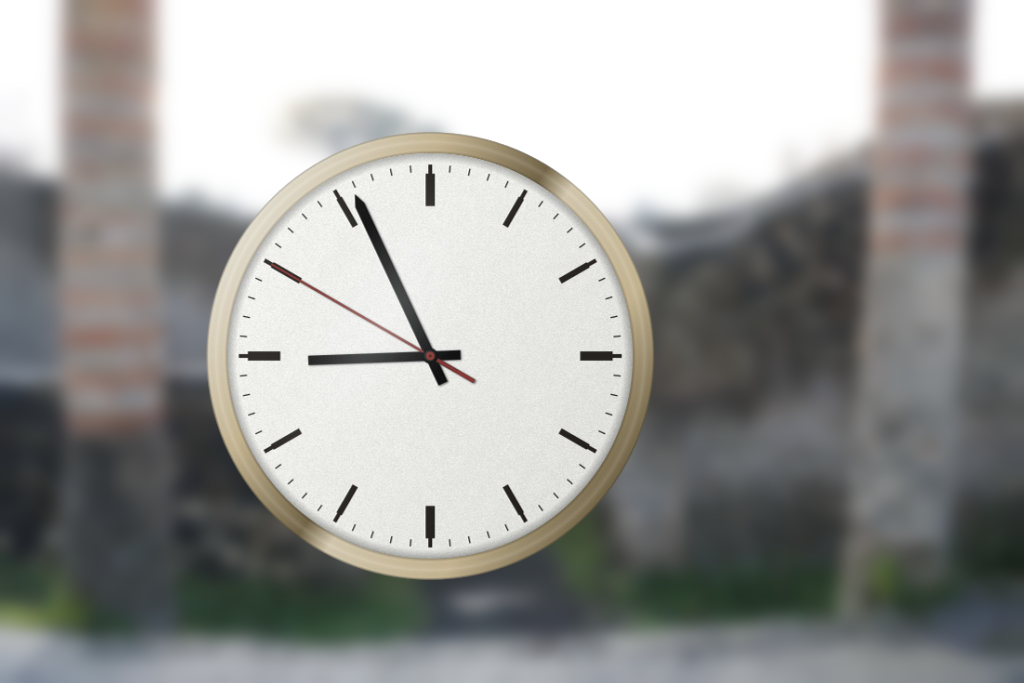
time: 8:55:50
